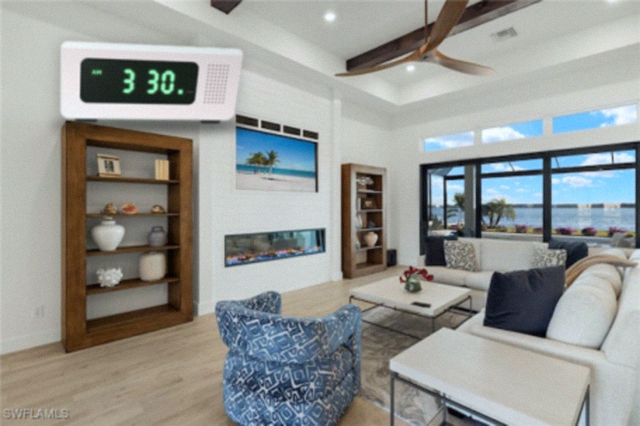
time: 3:30
